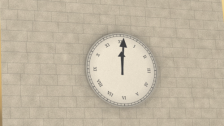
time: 12:01
